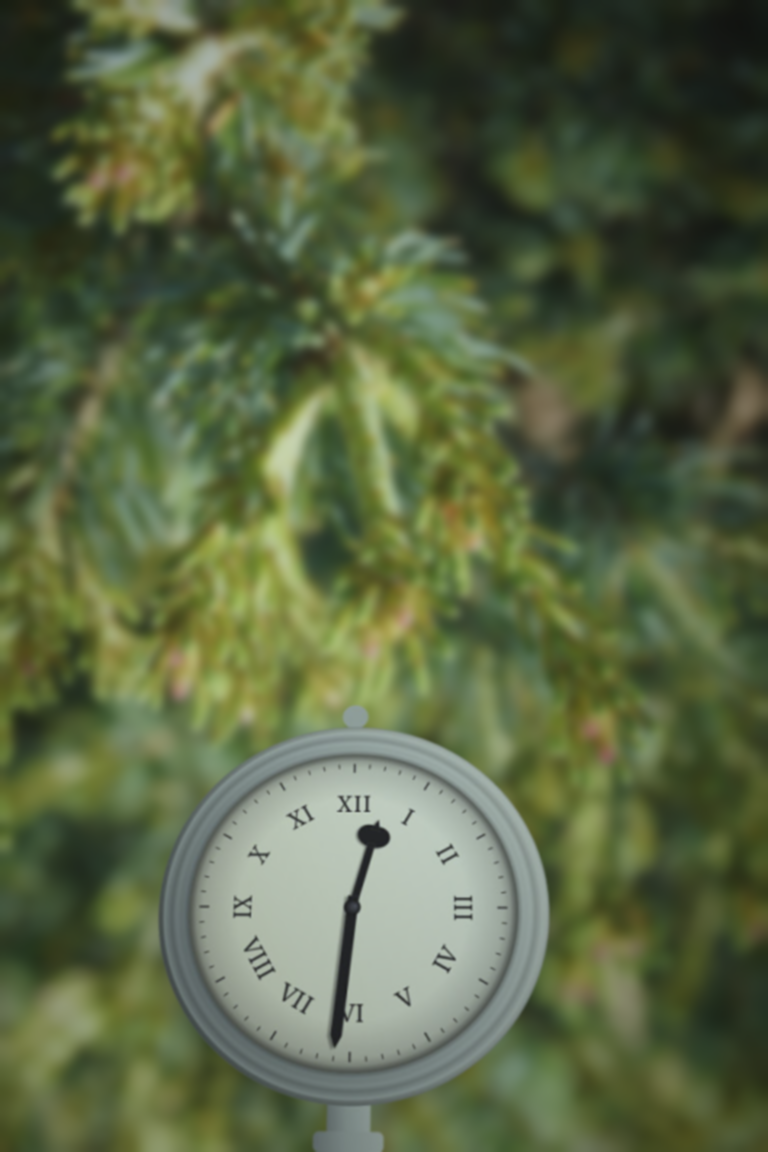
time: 12:31
